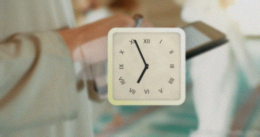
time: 6:56
